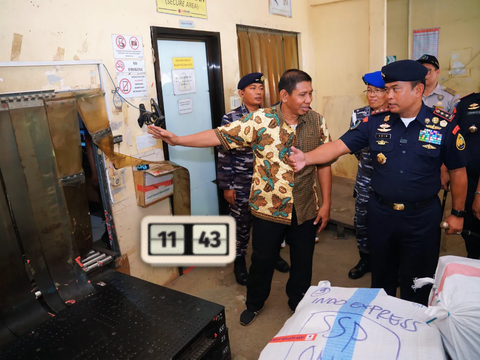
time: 11:43
